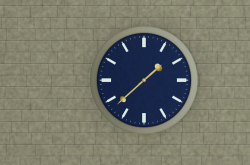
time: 1:38
